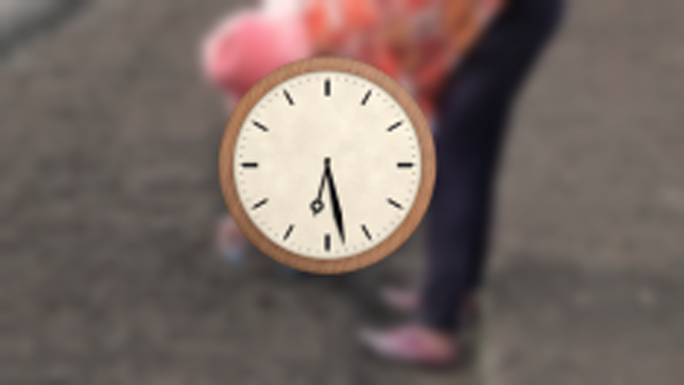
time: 6:28
